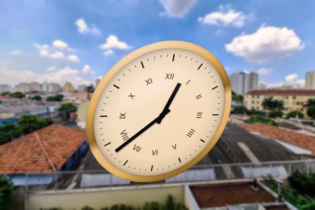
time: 12:38
